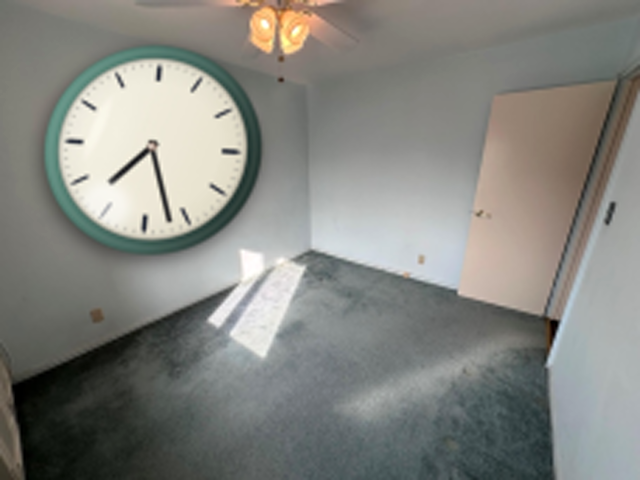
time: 7:27
